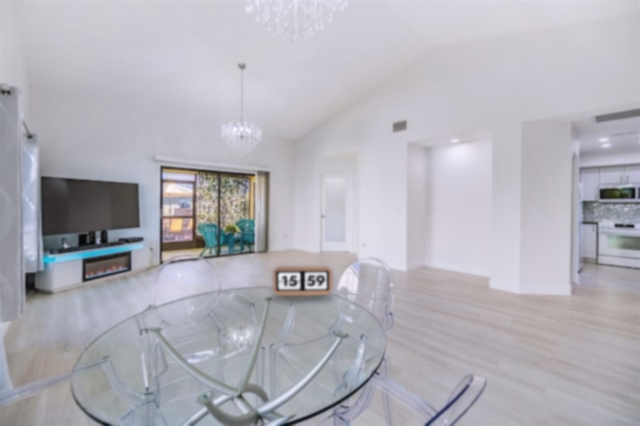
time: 15:59
